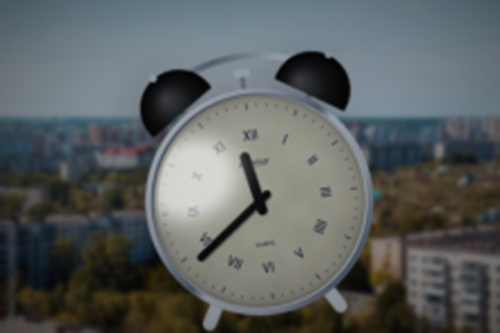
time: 11:39
